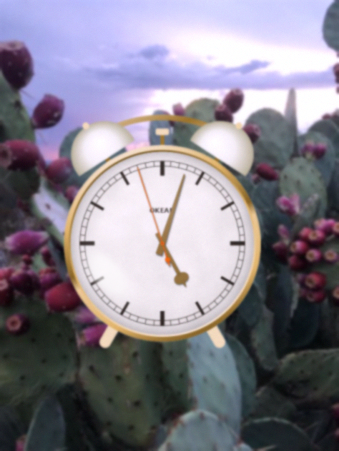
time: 5:02:57
